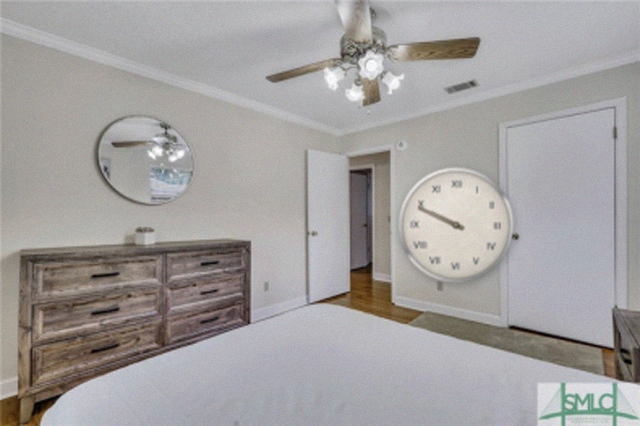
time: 9:49
